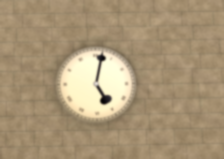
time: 5:02
